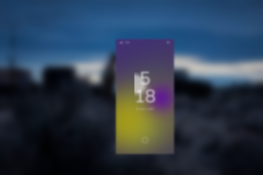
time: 5:18
